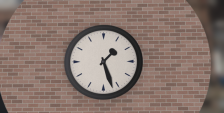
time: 1:27
